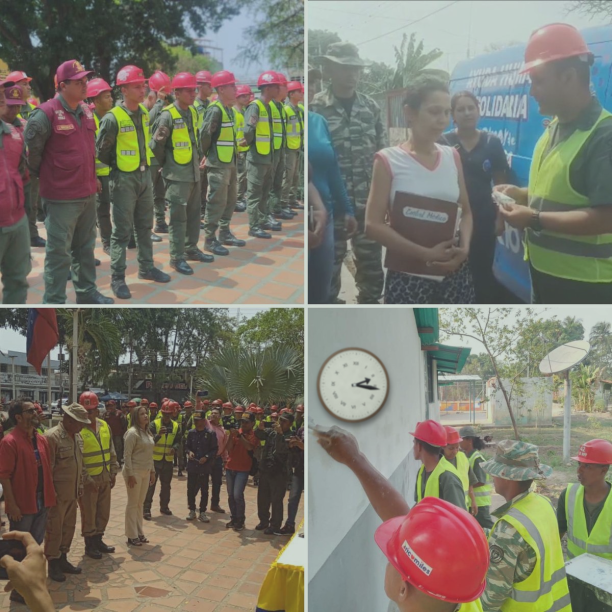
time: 2:16
